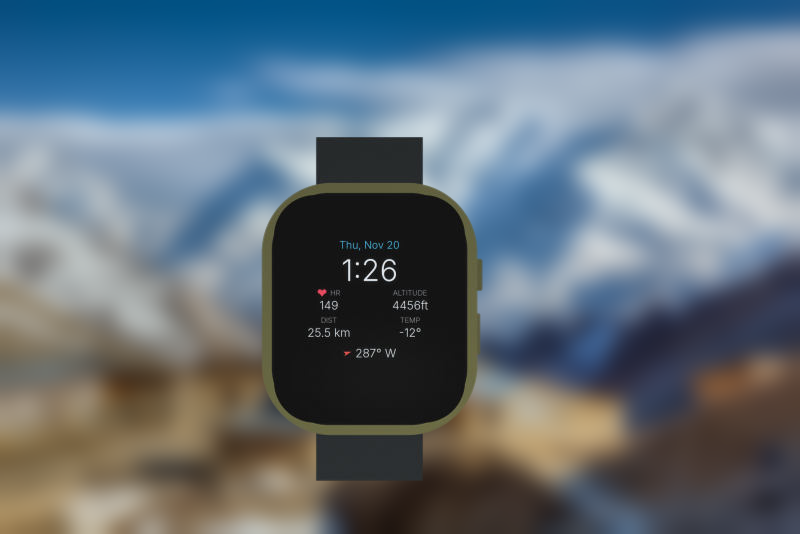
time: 1:26
